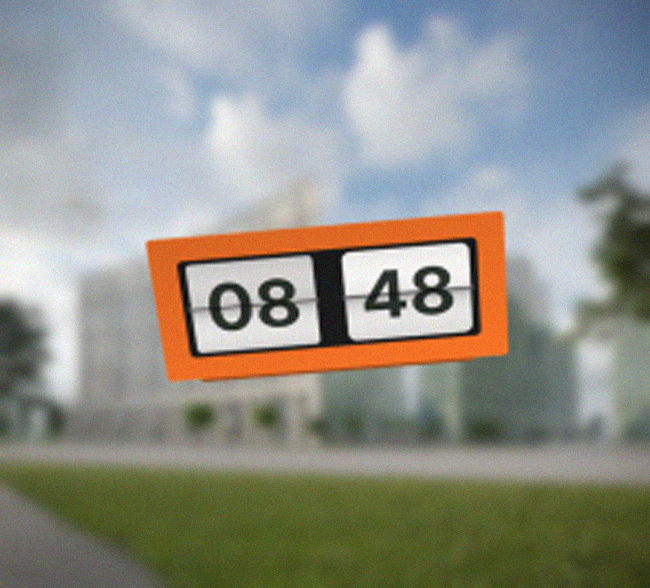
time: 8:48
